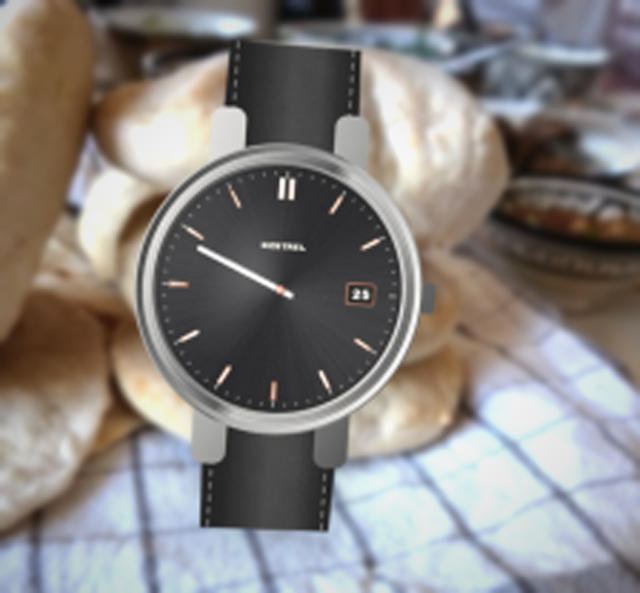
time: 9:49
